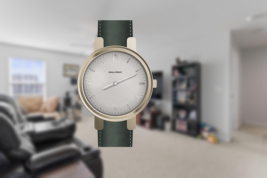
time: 8:11
